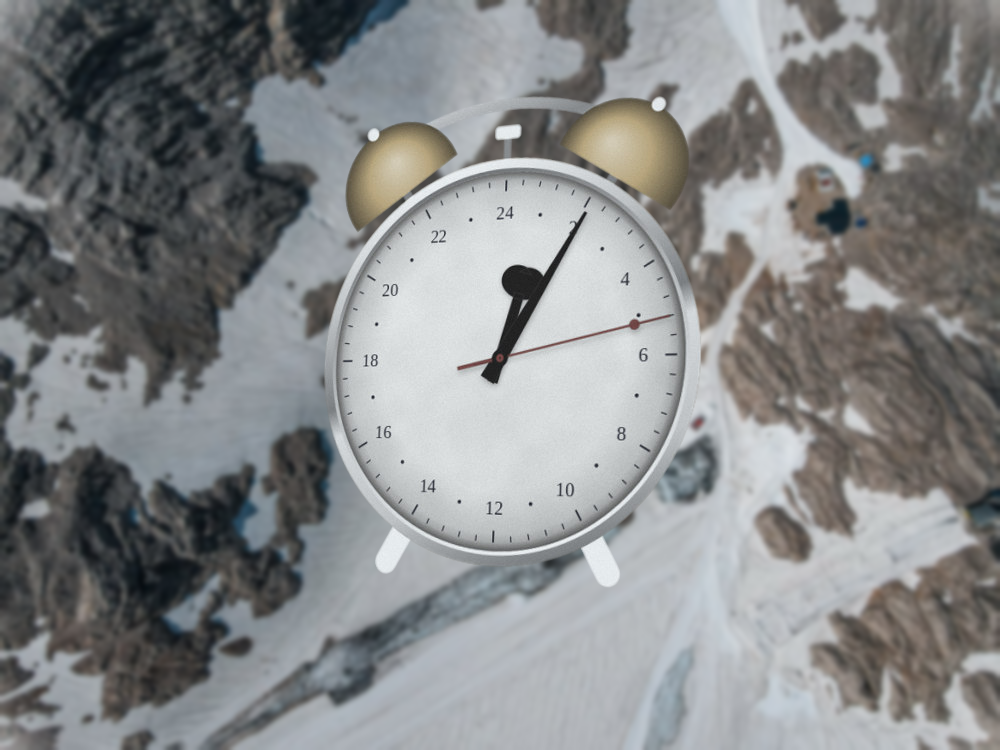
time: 1:05:13
